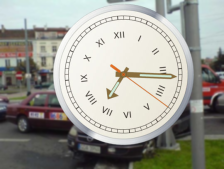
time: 7:16:22
